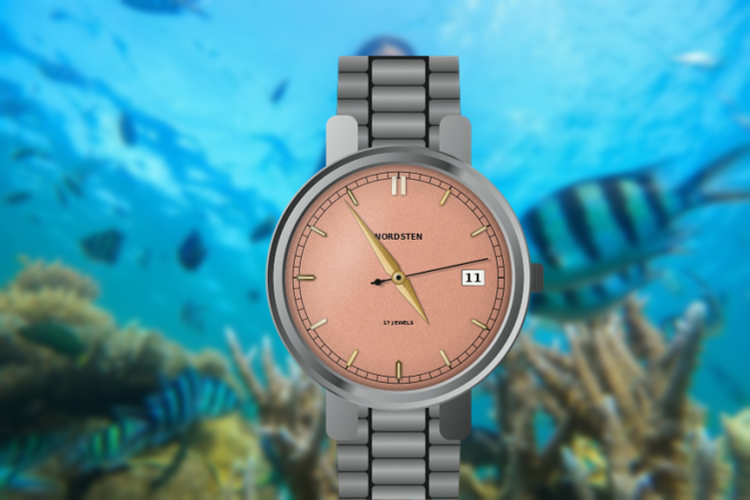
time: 4:54:13
